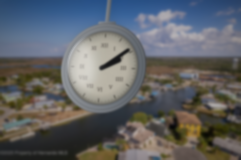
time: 2:09
